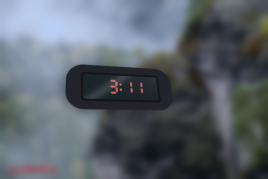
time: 3:11
